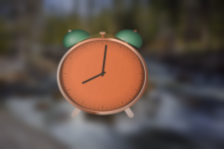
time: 8:01
